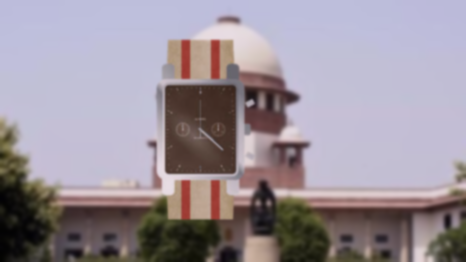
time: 4:22
